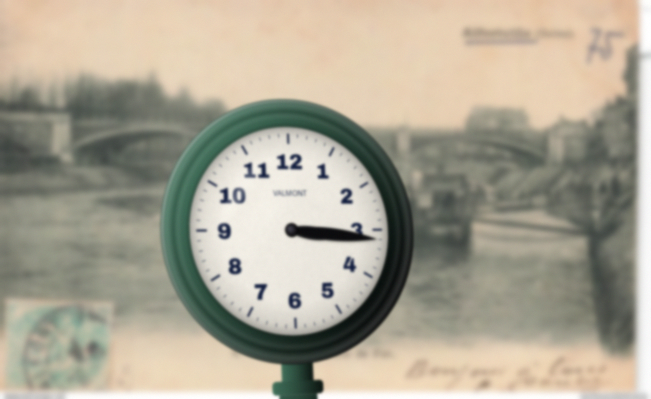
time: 3:16
